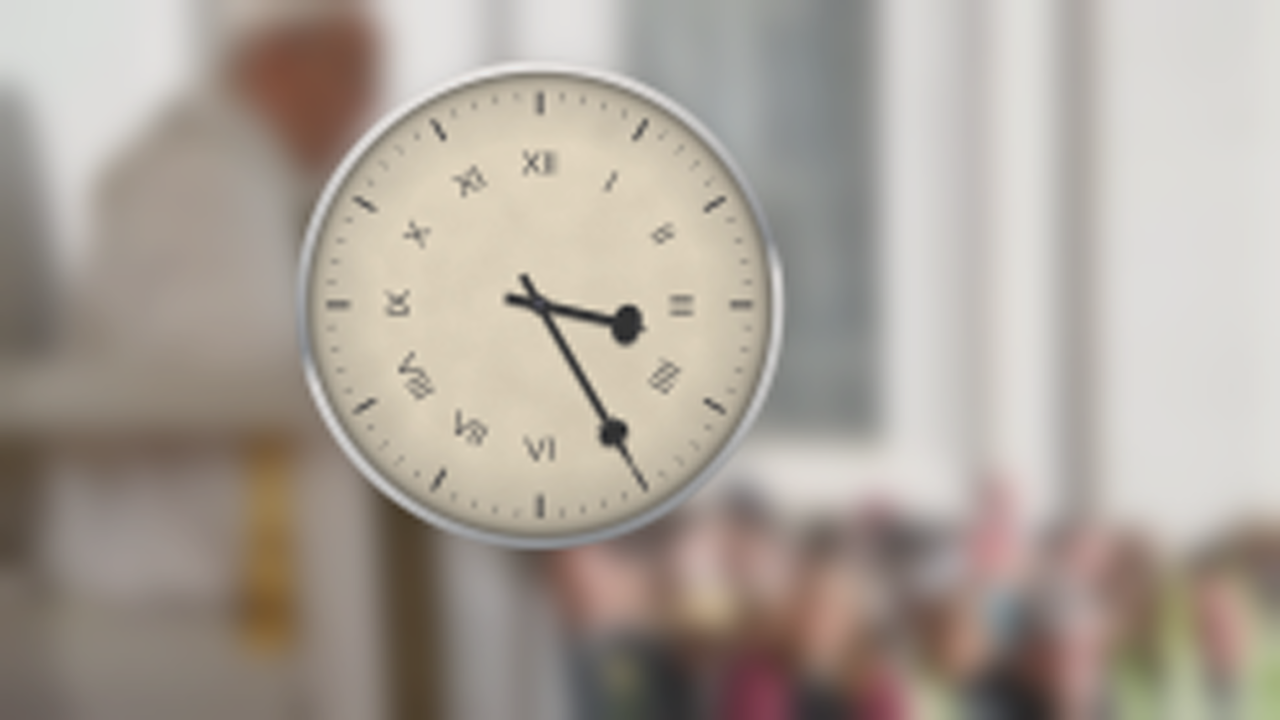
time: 3:25
